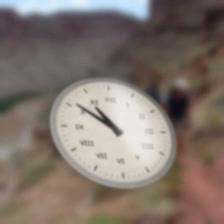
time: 10:51
